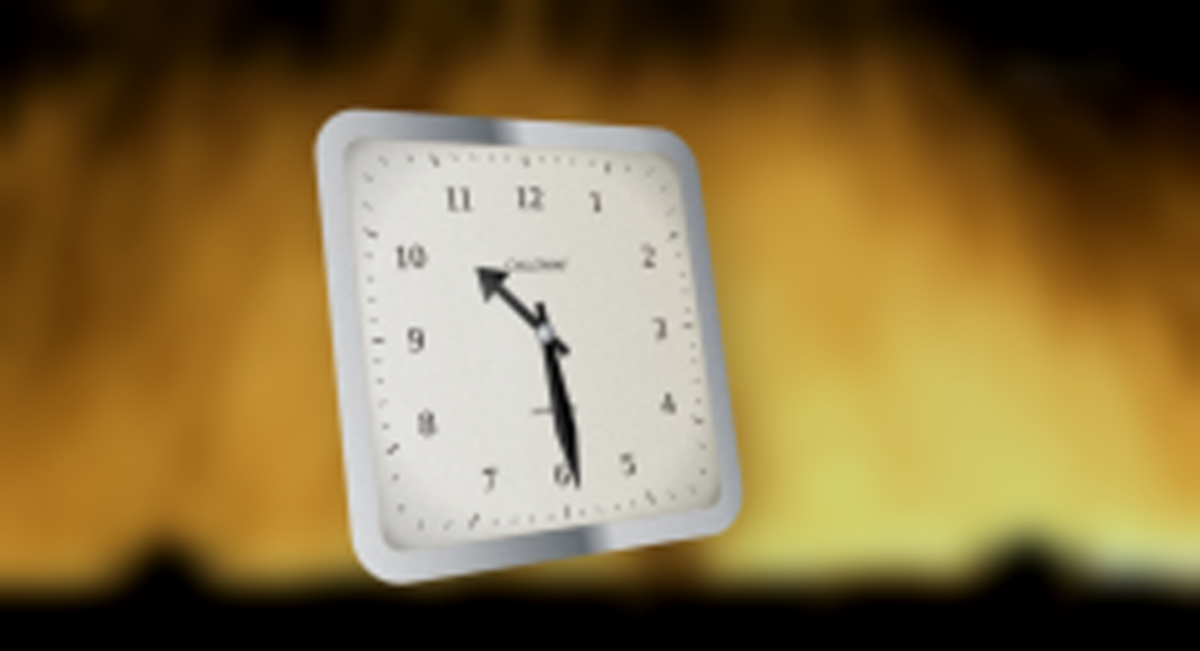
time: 10:29
